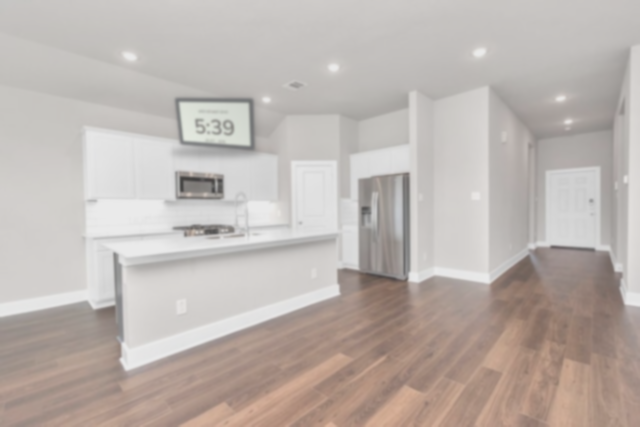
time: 5:39
